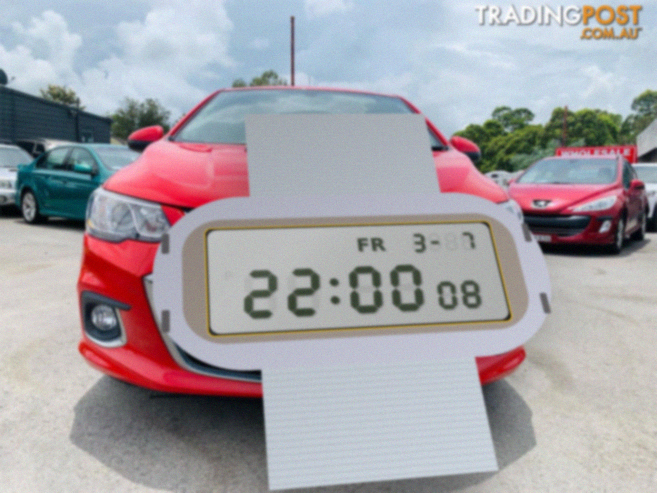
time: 22:00:08
